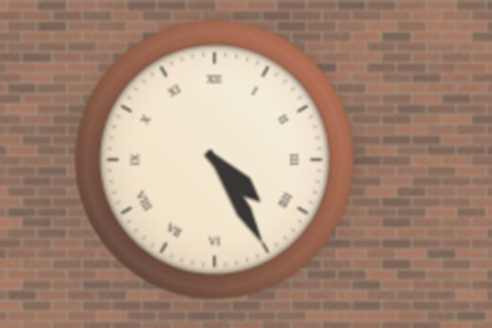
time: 4:25
